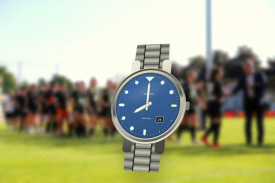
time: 8:00
